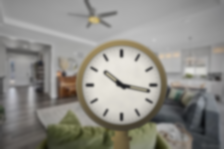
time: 10:17
